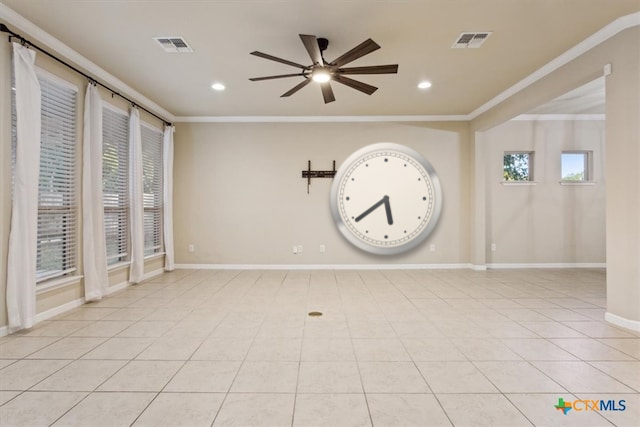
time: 5:39
